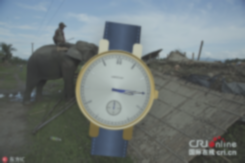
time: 3:15
